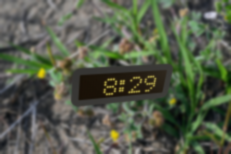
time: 8:29
